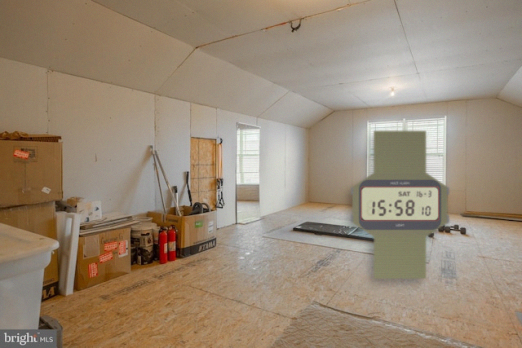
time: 15:58:10
